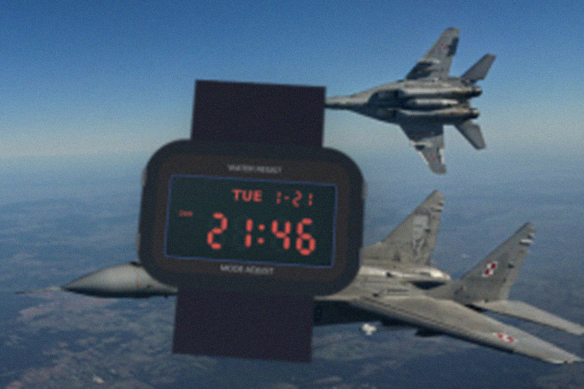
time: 21:46
